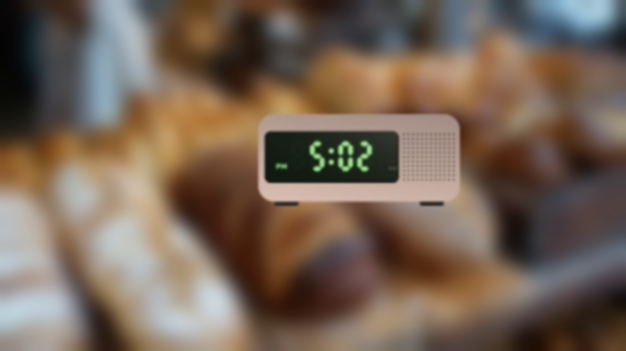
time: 5:02
